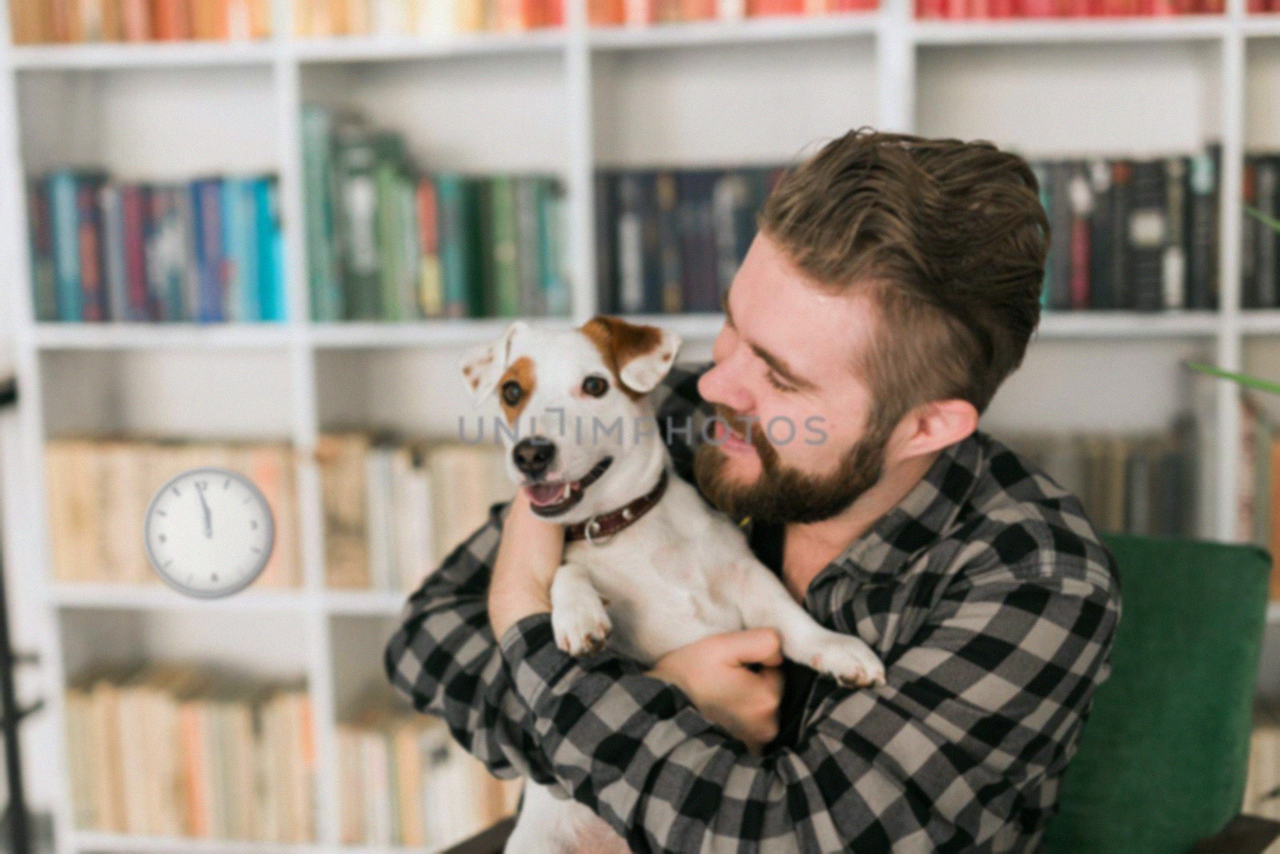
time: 11:59
